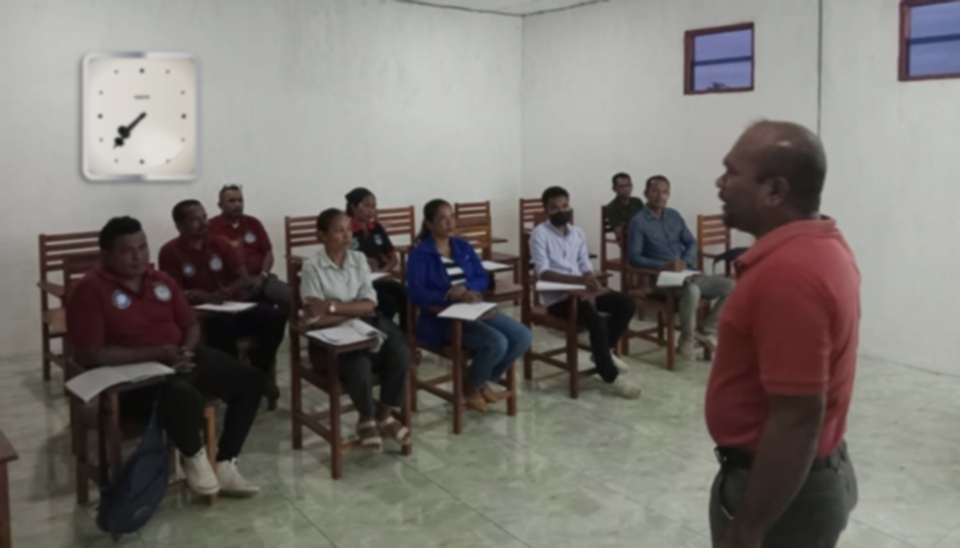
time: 7:37
